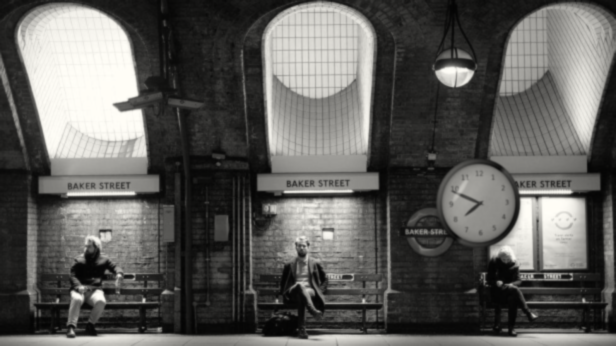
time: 7:49
